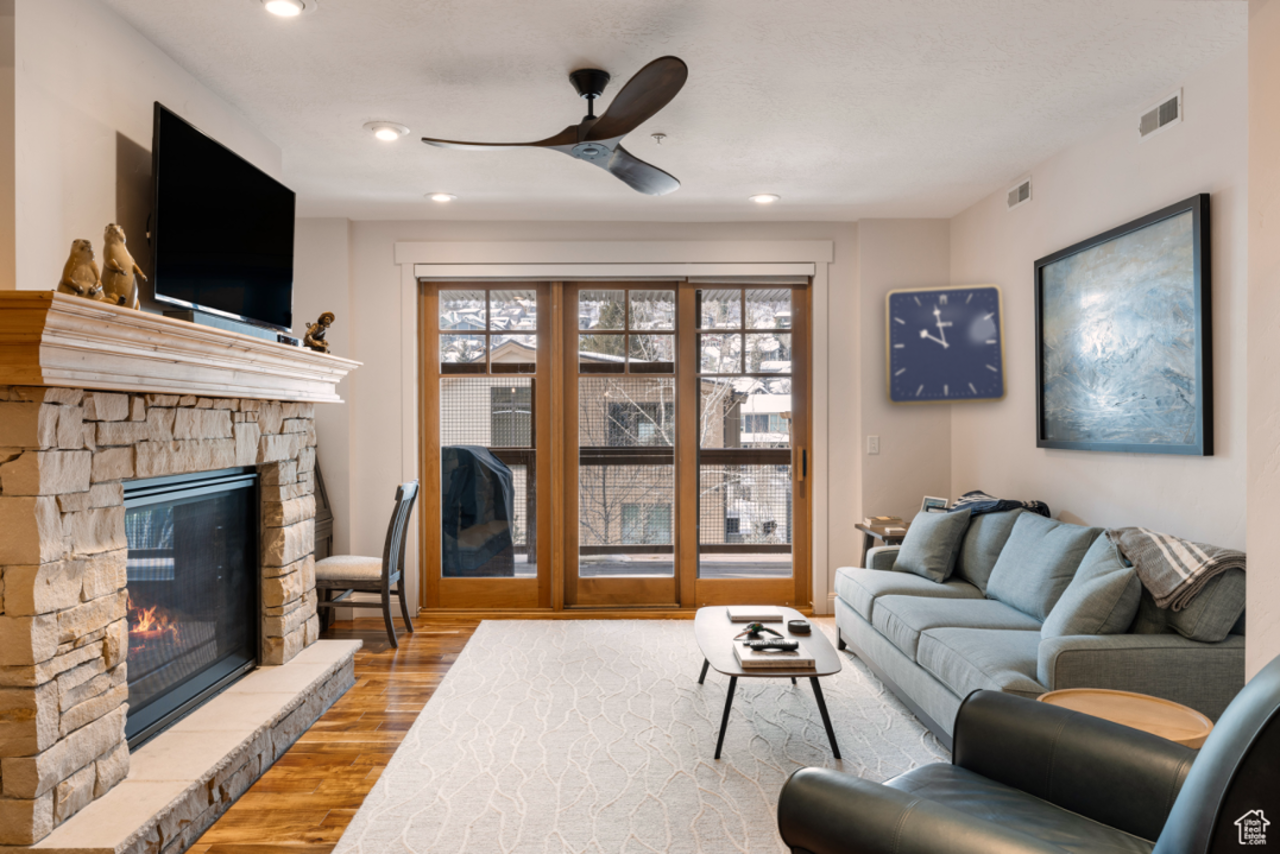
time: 9:58
